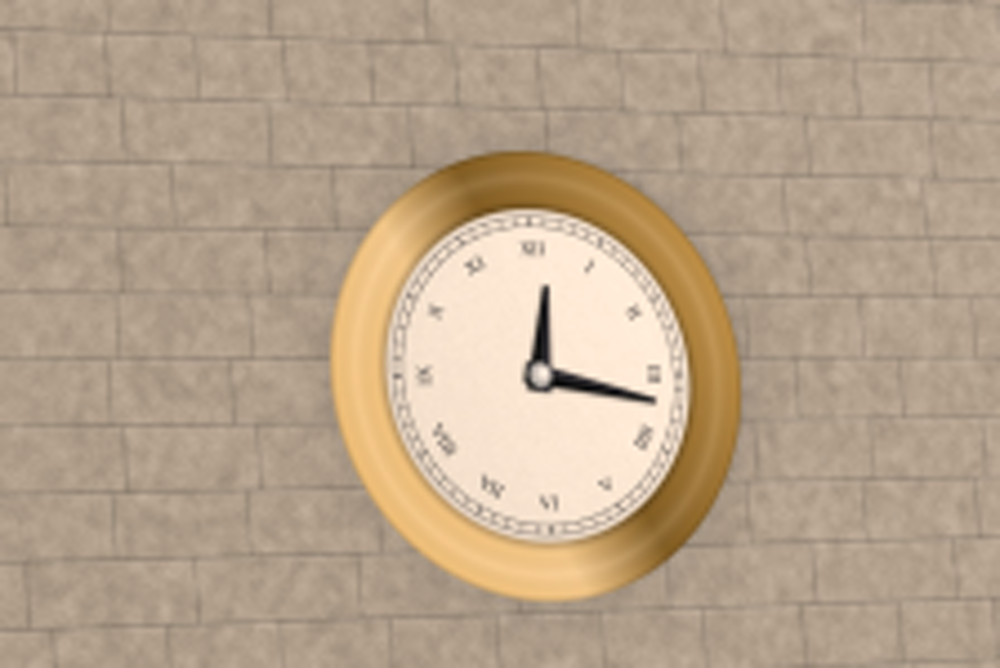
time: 12:17
